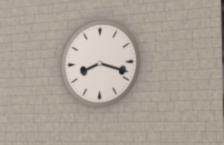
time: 8:18
